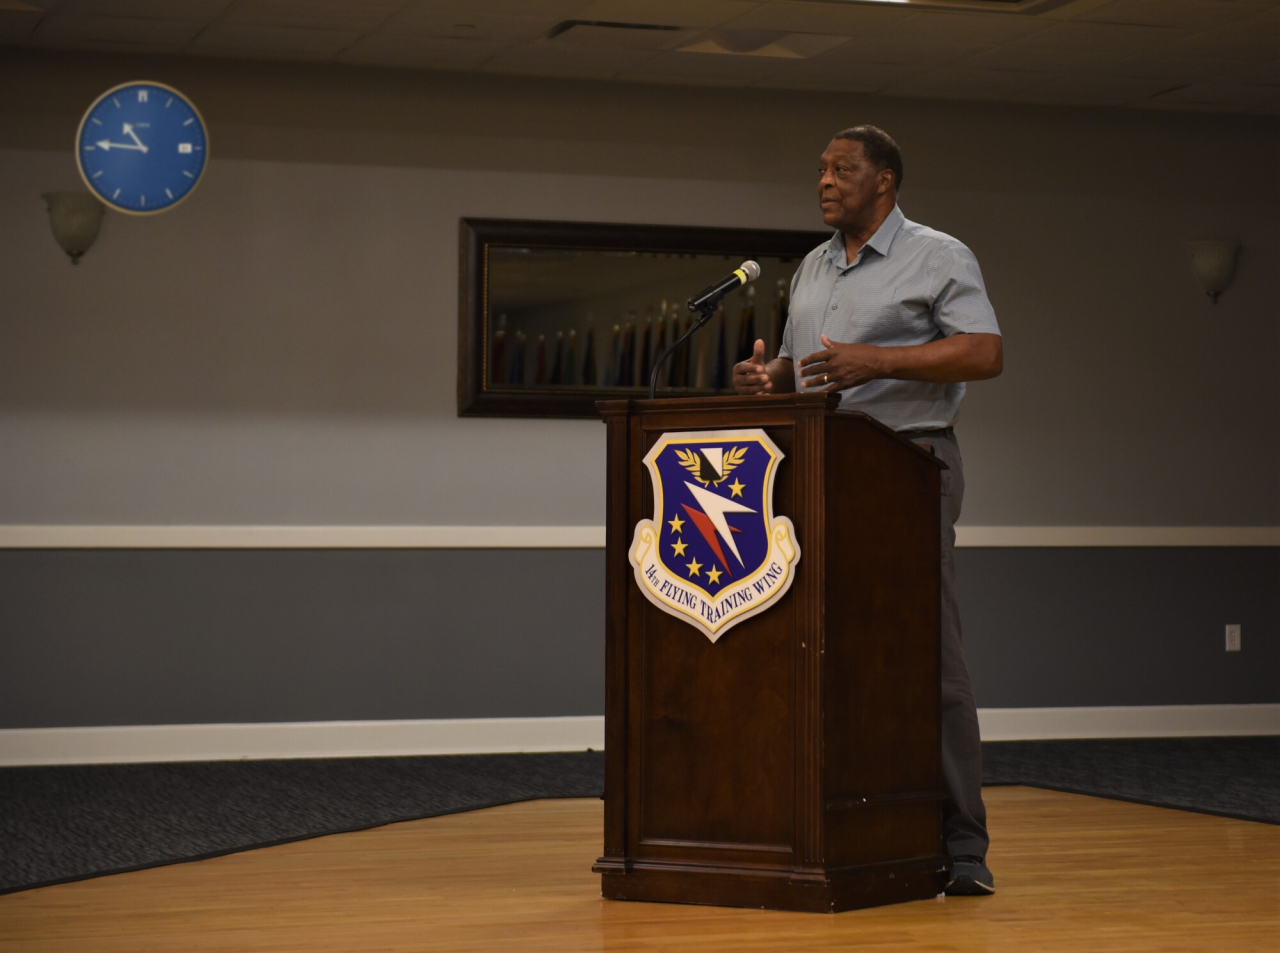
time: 10:46
